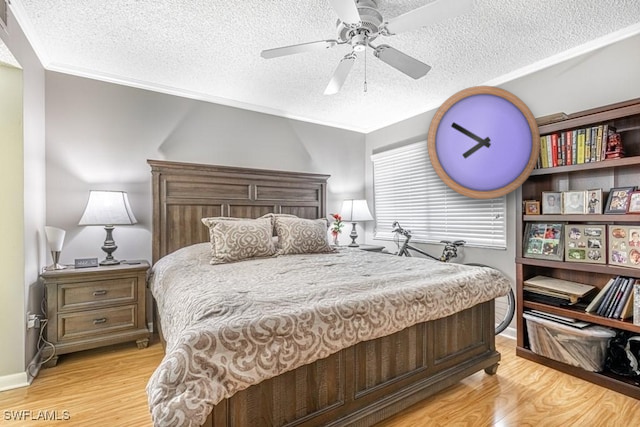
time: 7:50
